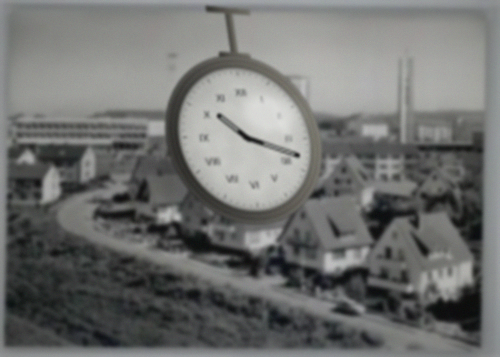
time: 10:18
